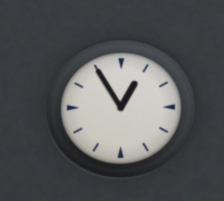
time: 12:55
